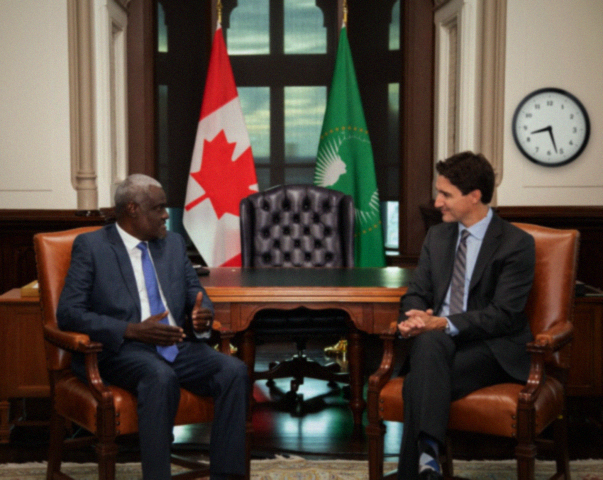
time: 8:27
